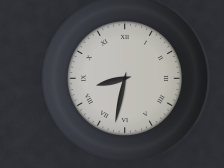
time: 8:32
